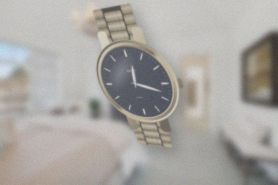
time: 12:18
